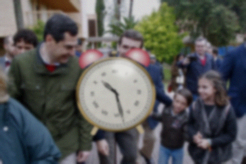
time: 10:28
